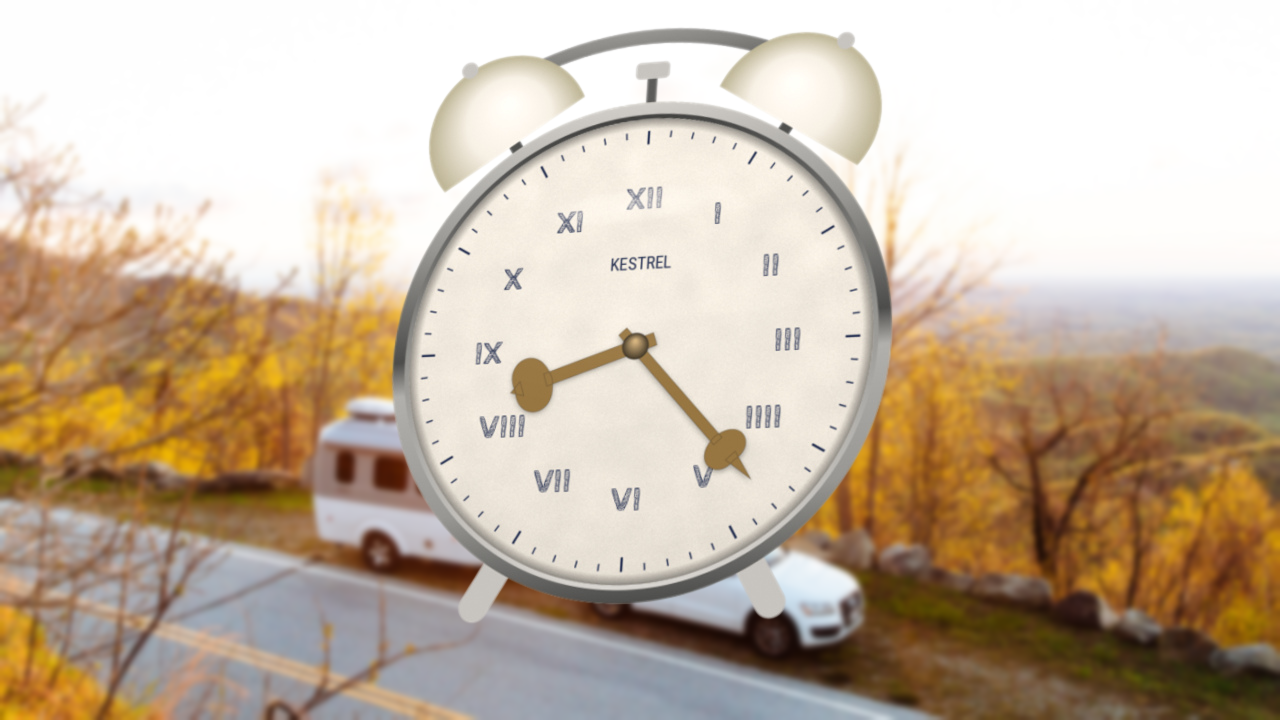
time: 8:23
